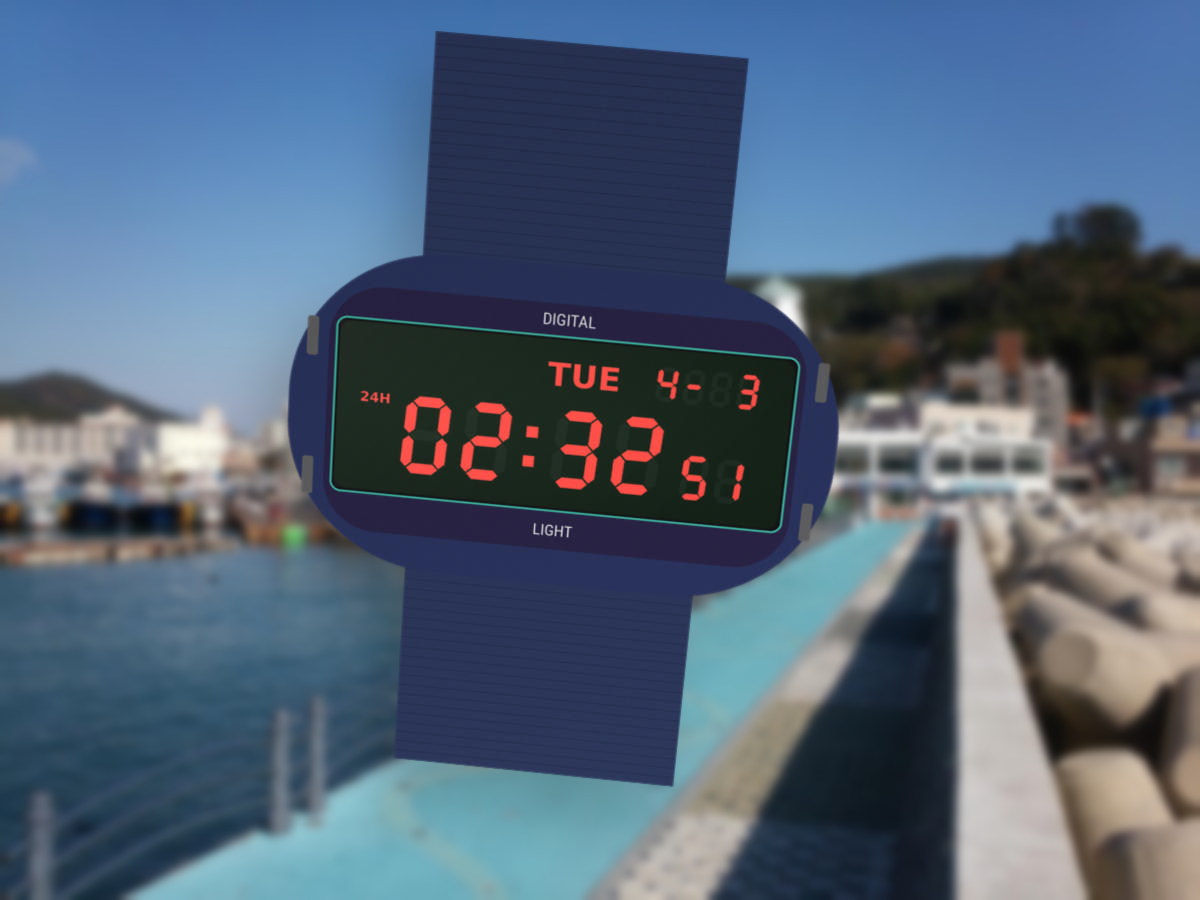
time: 2:32:51
